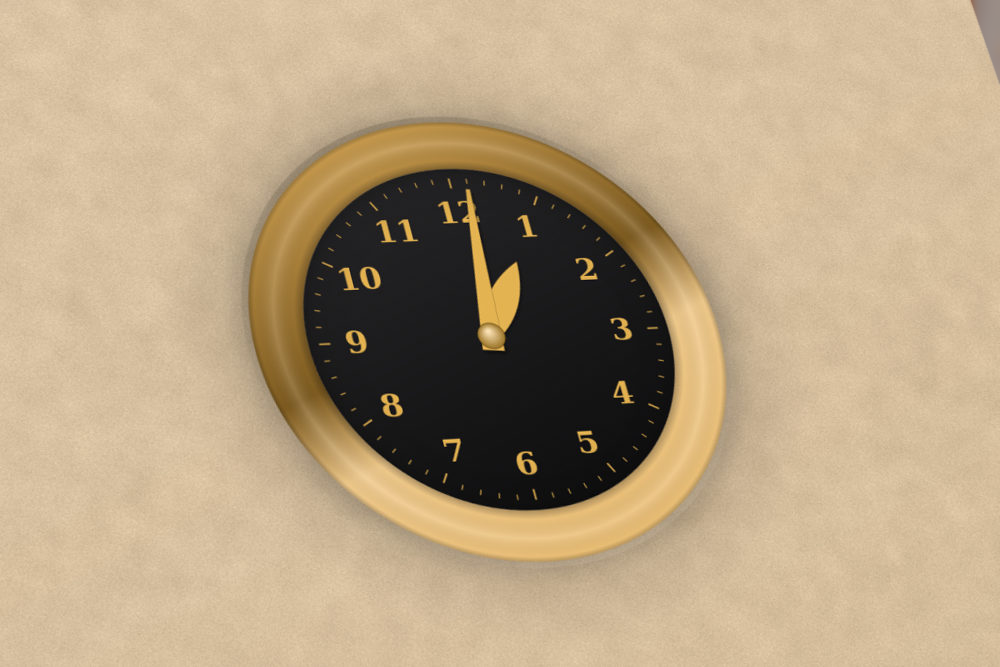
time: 1:01
